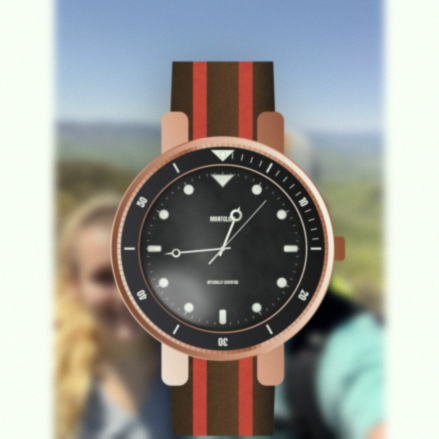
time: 12:44:07
